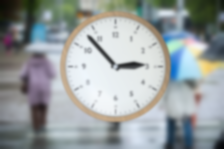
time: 2:53
